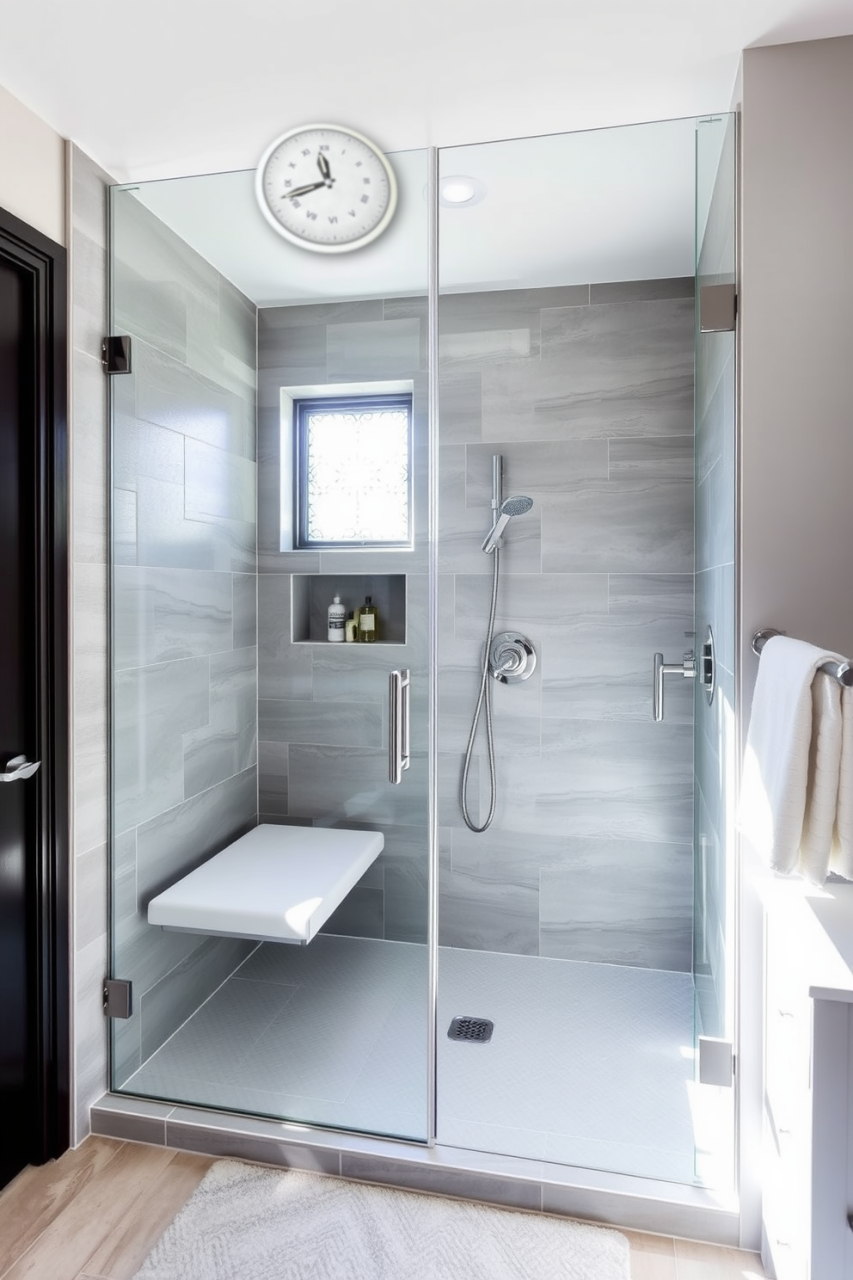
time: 11:42
